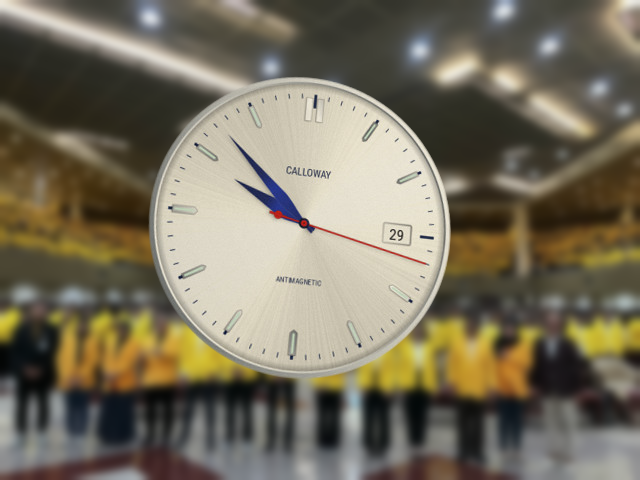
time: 9:52:17
